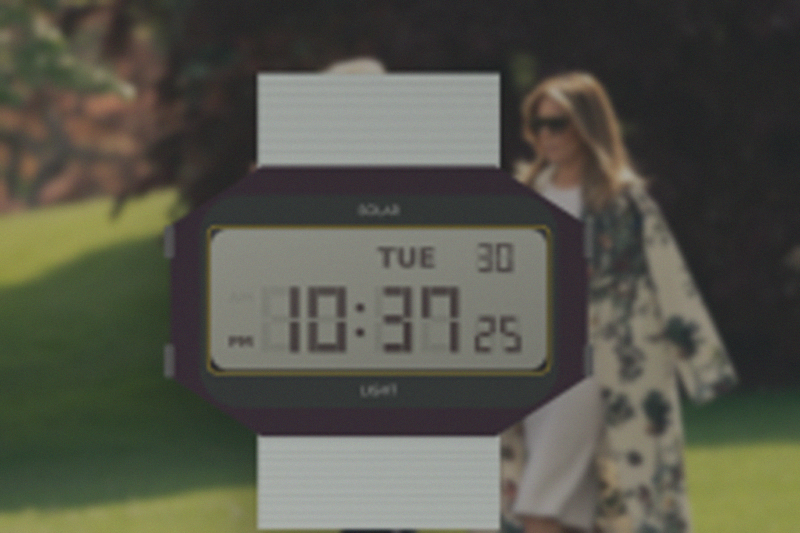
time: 10:37:25
